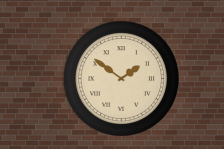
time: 1:51
